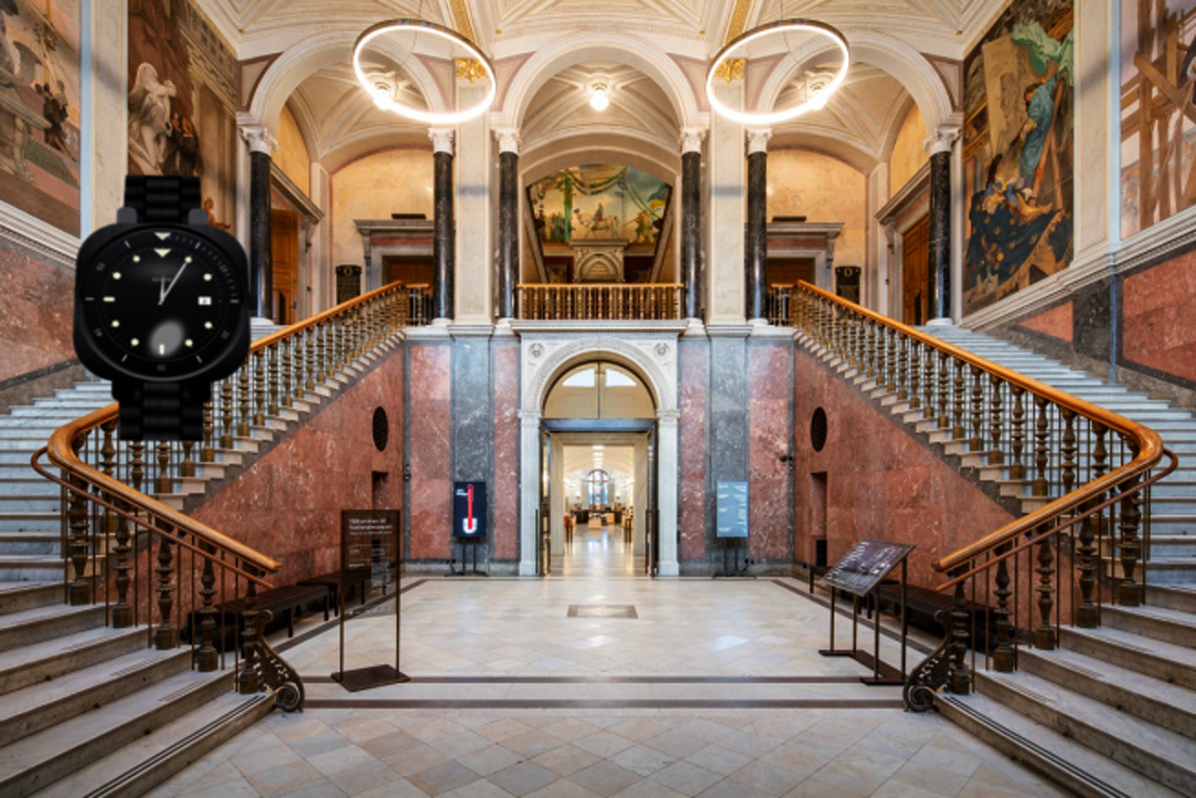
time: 12:05
